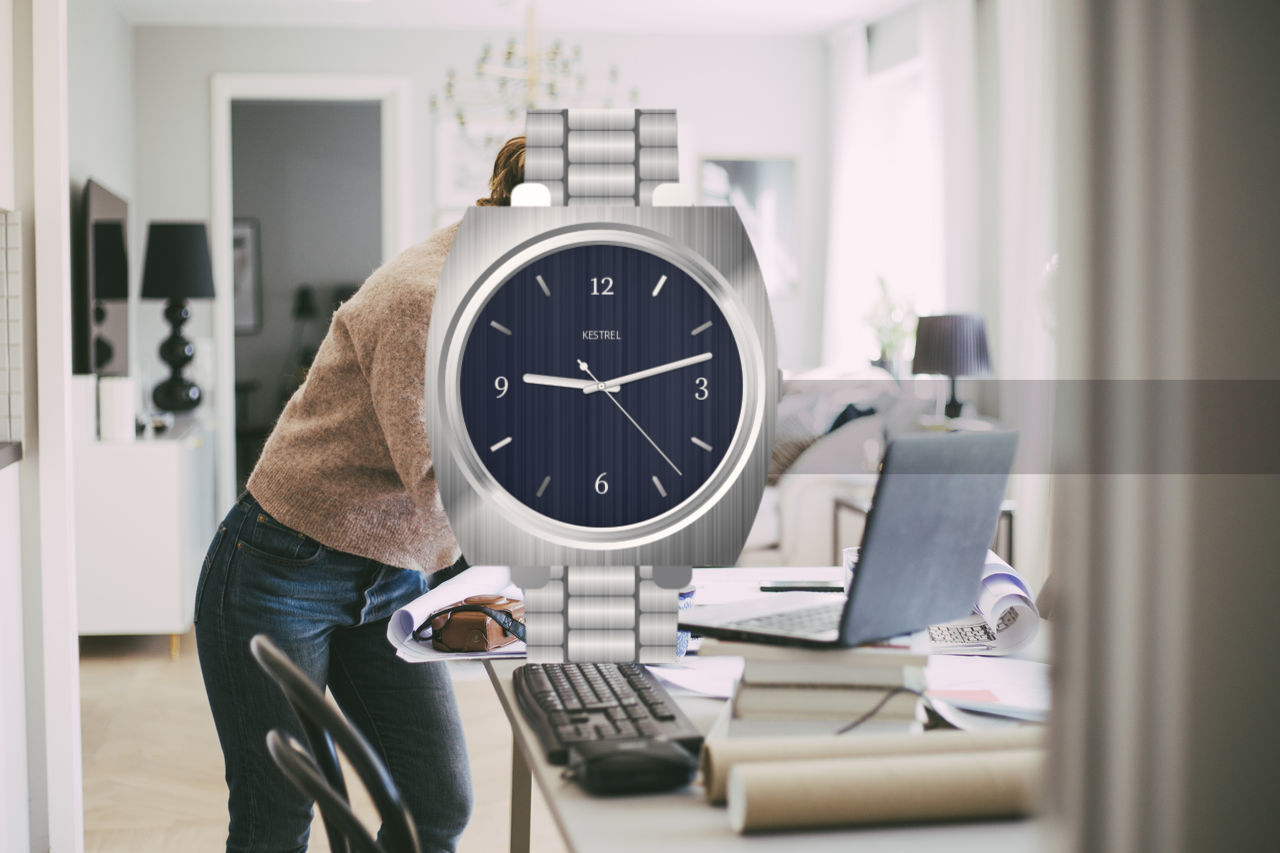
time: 9:12:23
